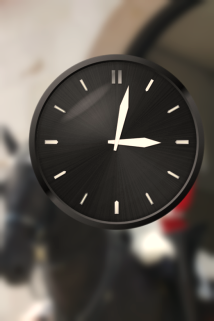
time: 3:02
